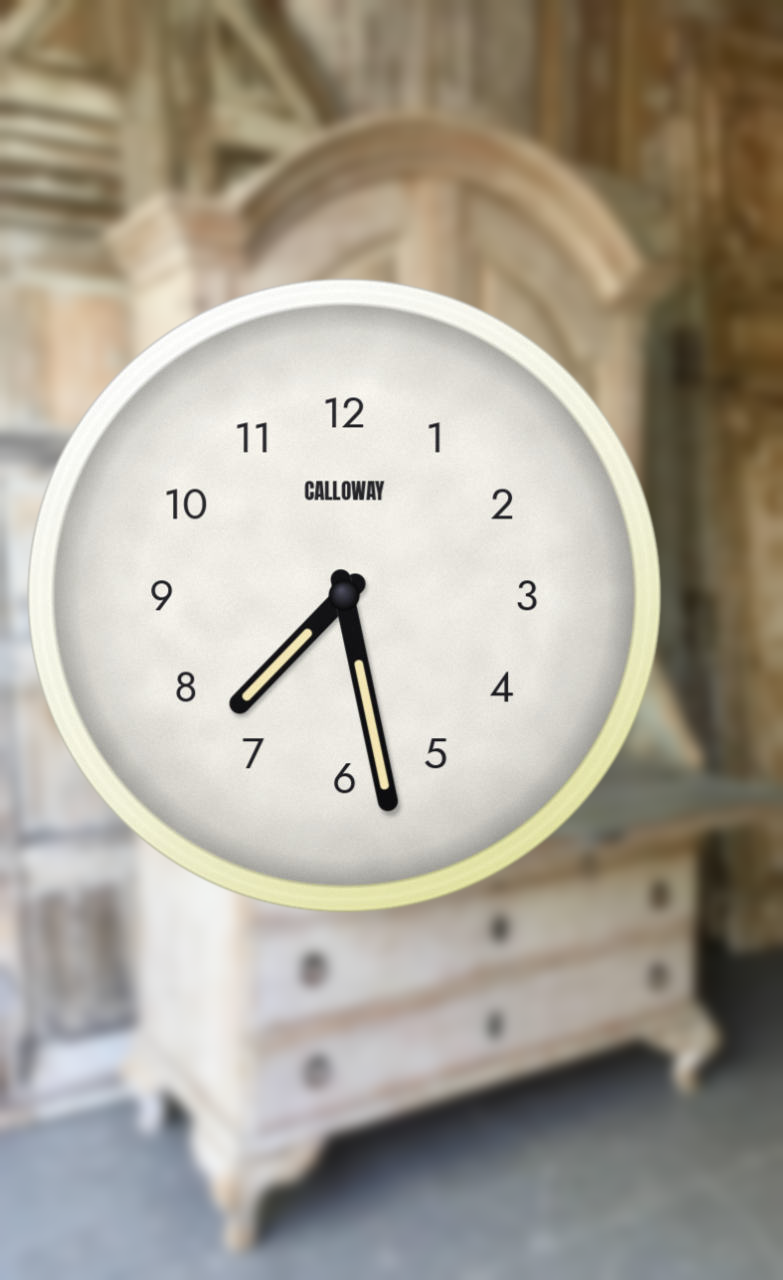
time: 7:28
